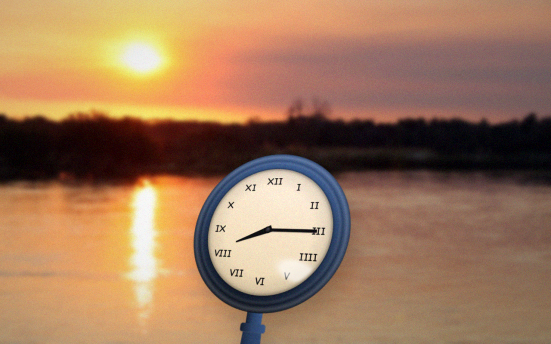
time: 8:15
